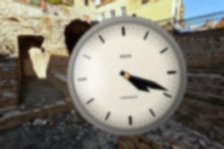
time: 4:19
